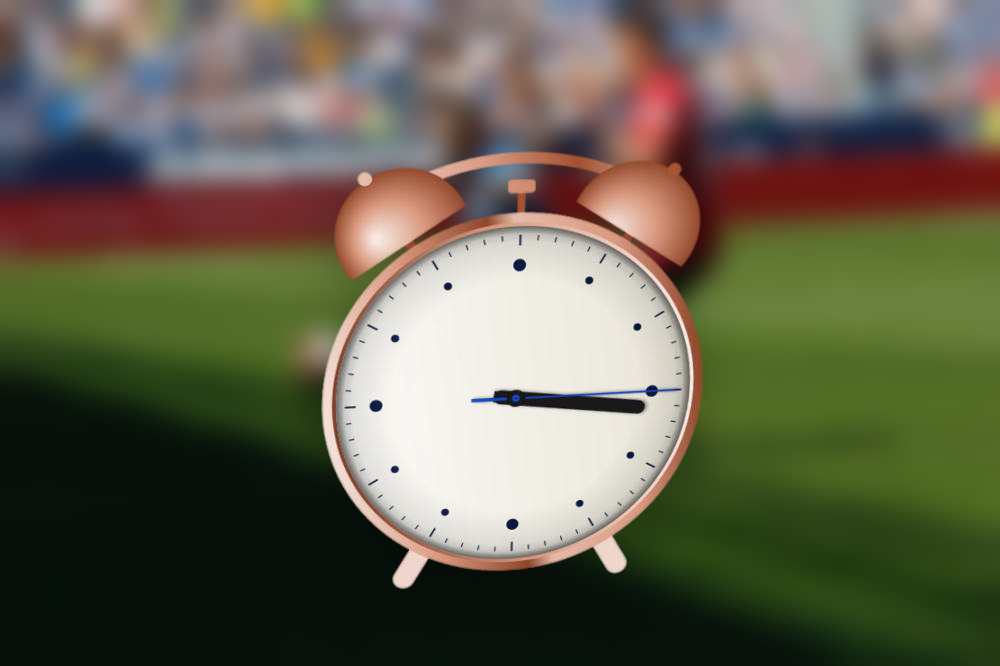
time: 3:16:15
